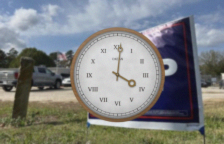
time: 4:01
